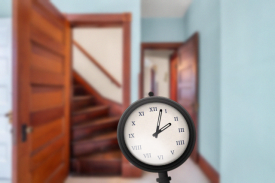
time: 2:03
